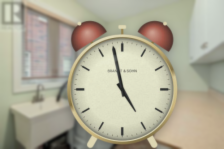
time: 4:58
